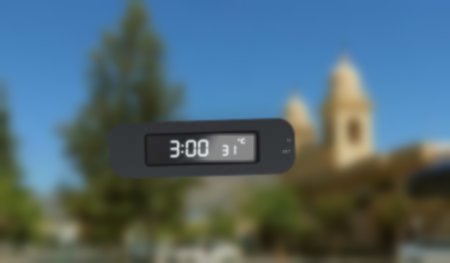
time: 3:00
